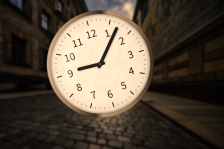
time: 9:07
